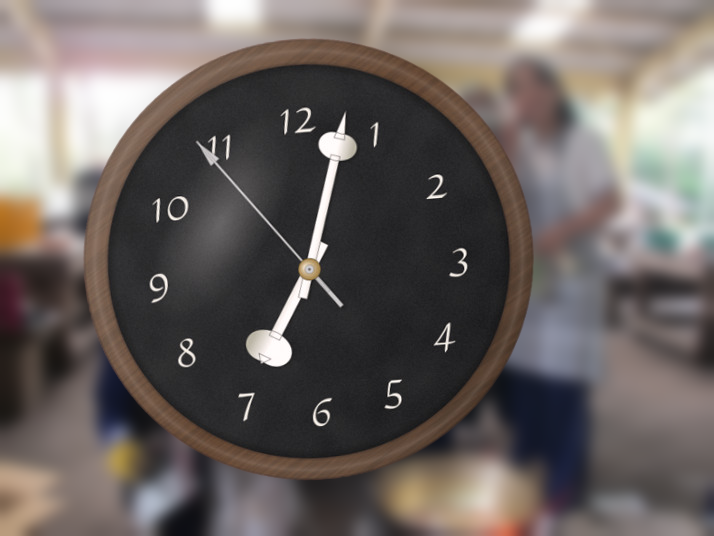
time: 7:02:54
